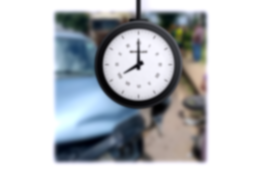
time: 8:00
